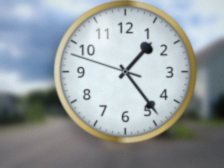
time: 1:23:48
